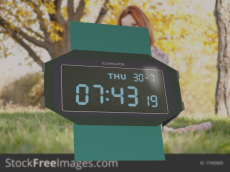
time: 7:43:19
